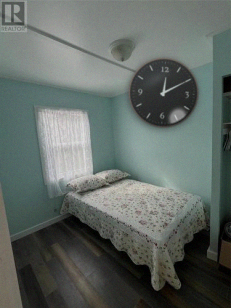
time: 12:10
